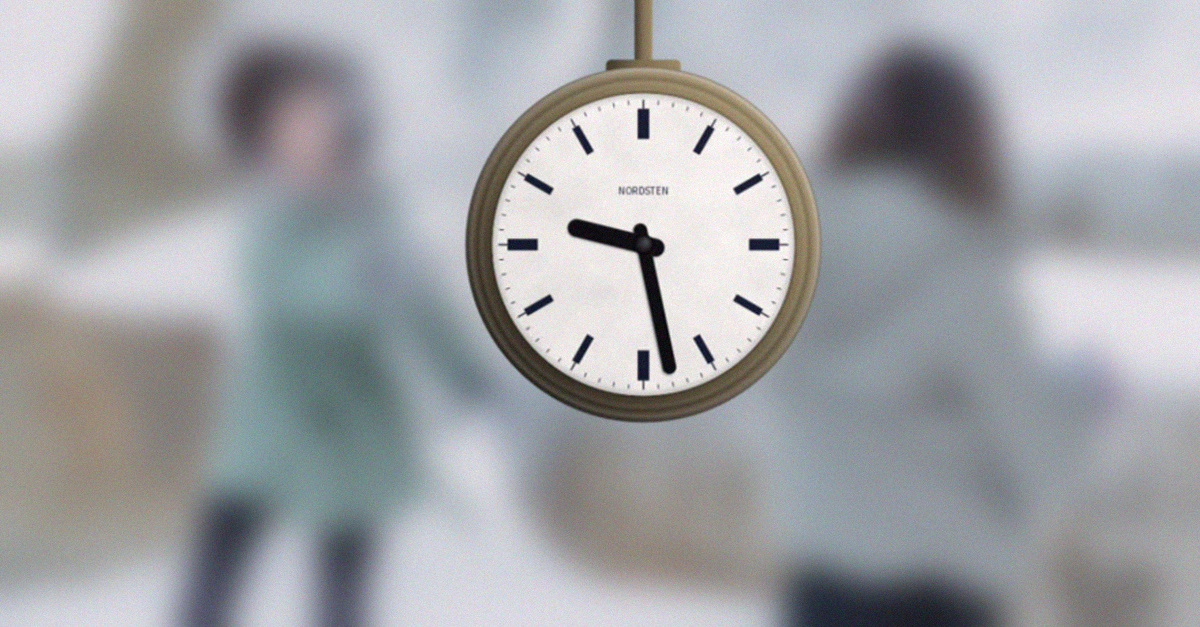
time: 9:28
